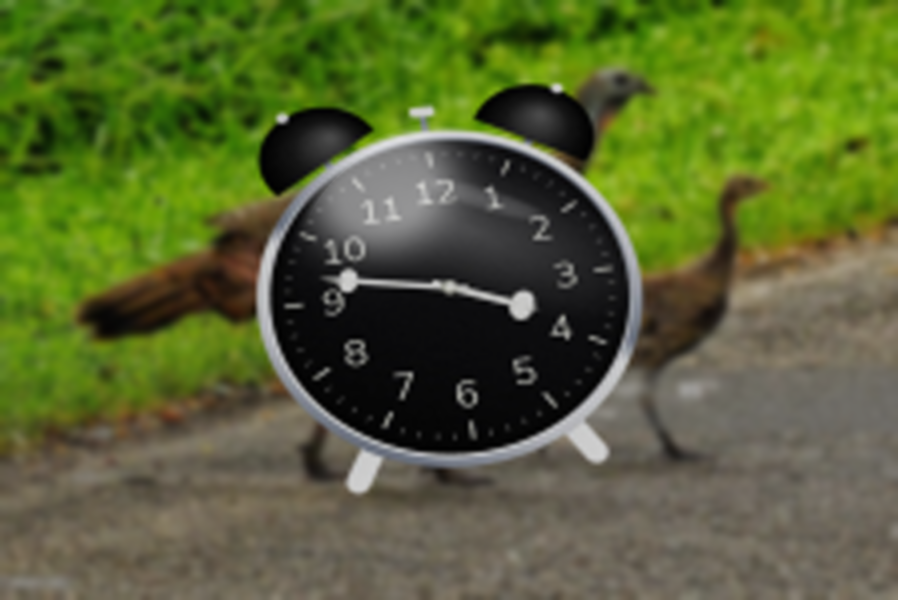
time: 3:47
